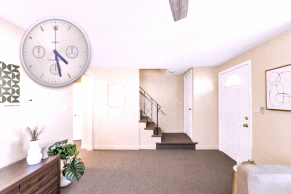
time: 4:28
